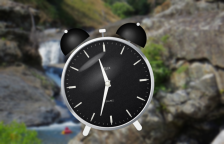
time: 11:33
